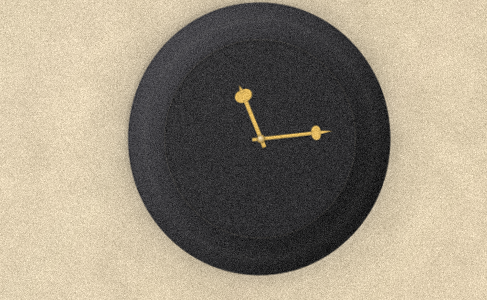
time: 11:14
